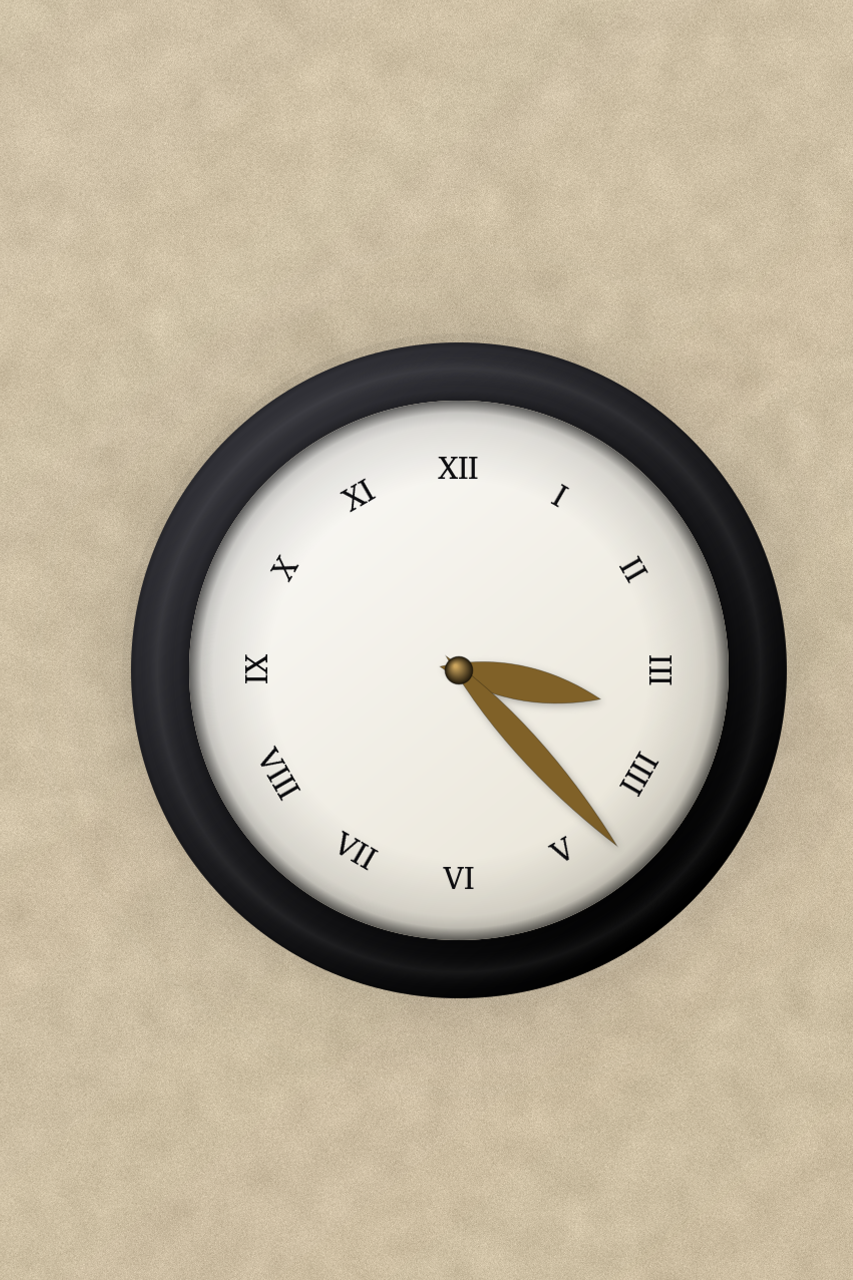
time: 3:23
